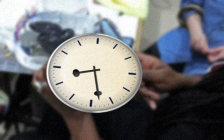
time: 8:28
